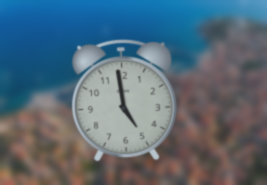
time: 4:59
